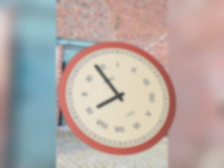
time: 8:59
